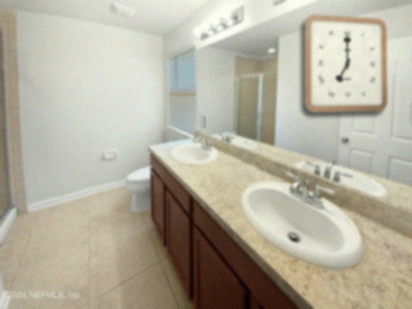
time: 7:00
